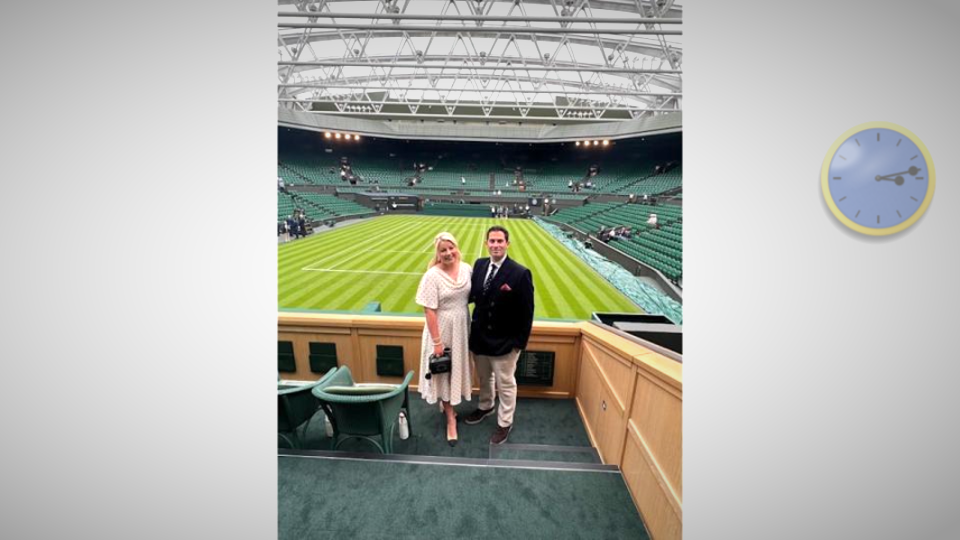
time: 3:13
